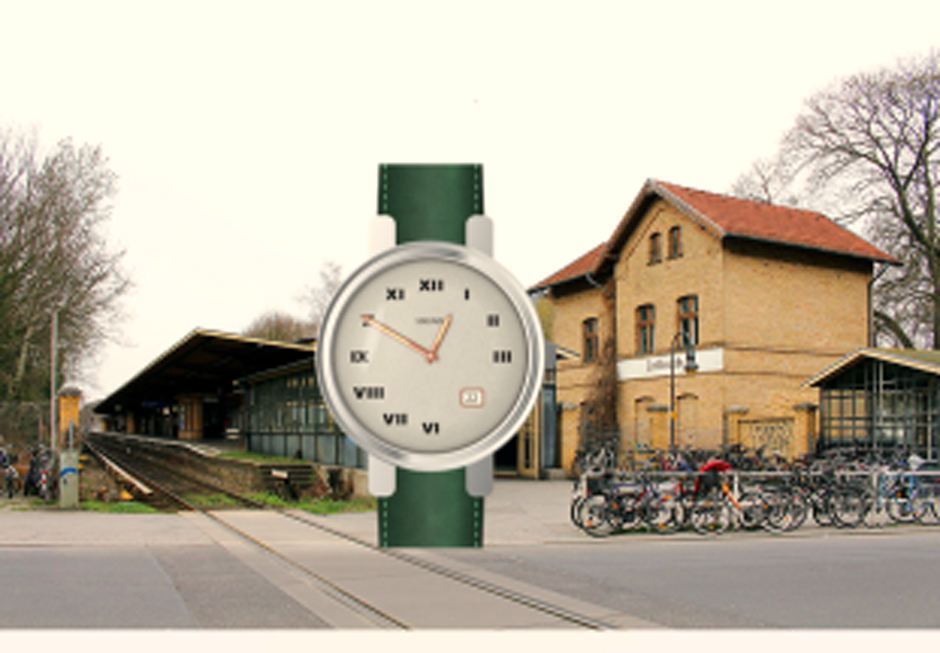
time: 12:50
